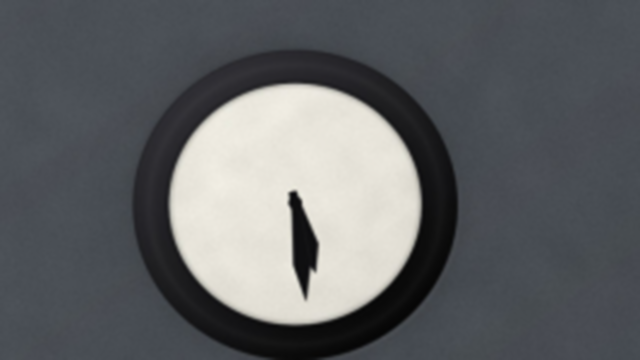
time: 5:29
